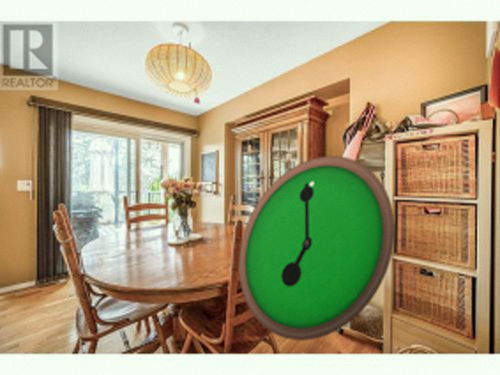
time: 6:59
